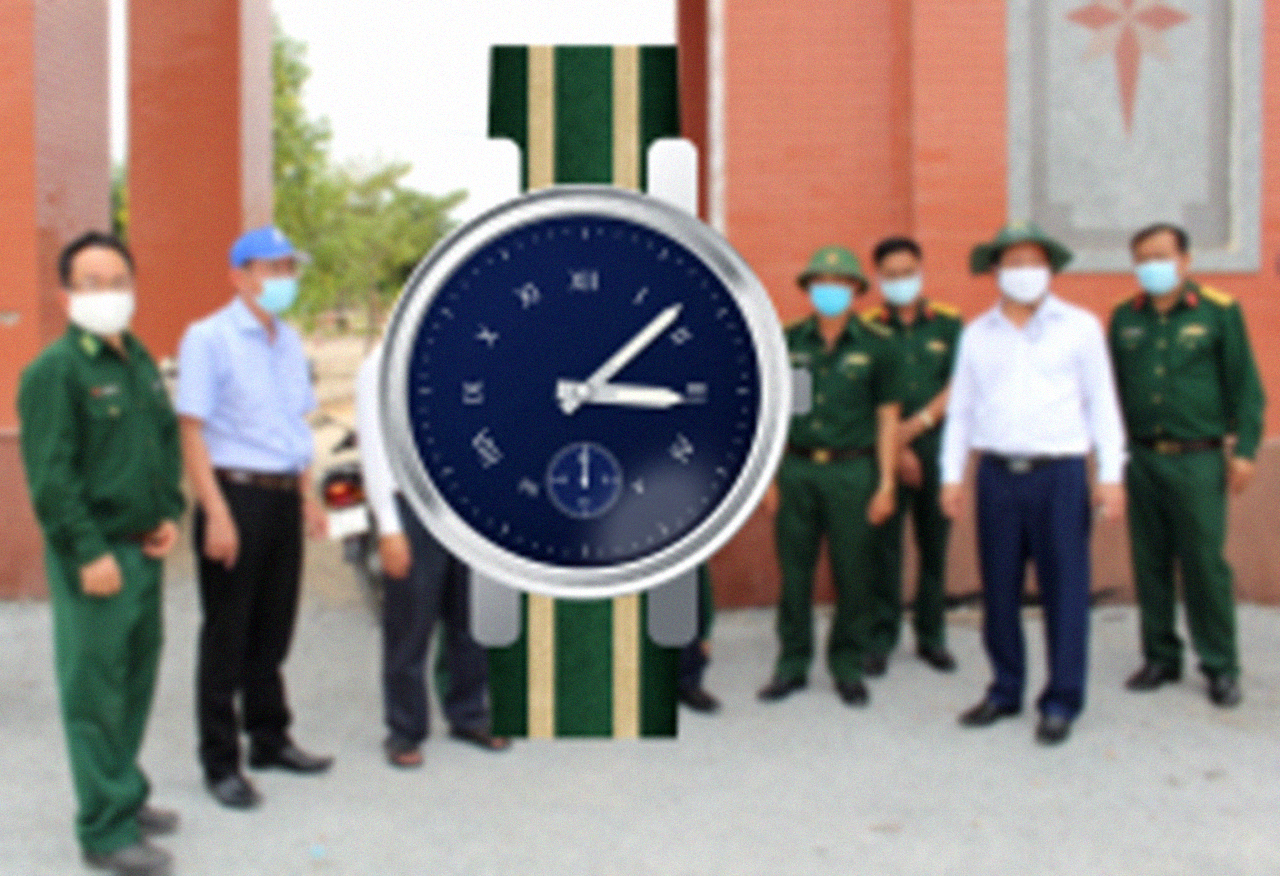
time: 3:08
